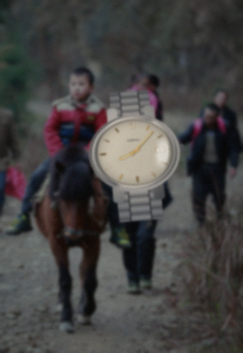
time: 8:07
